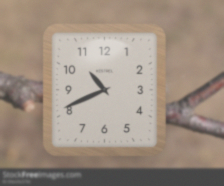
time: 10:41
